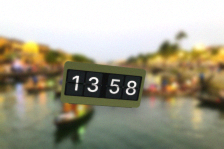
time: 13:58
